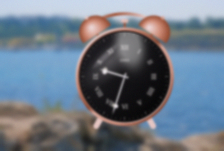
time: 9:33
